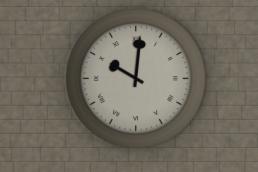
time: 10:01
